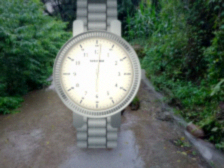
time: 6:01
